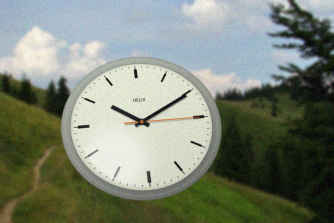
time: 10:10:15
